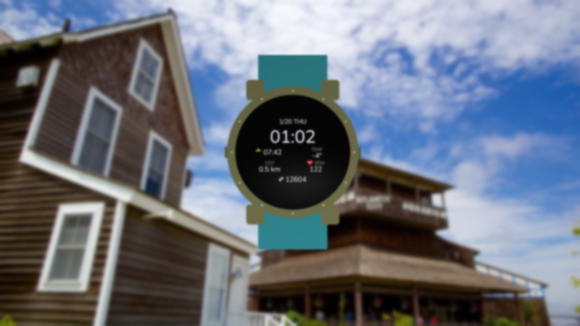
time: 1:02
